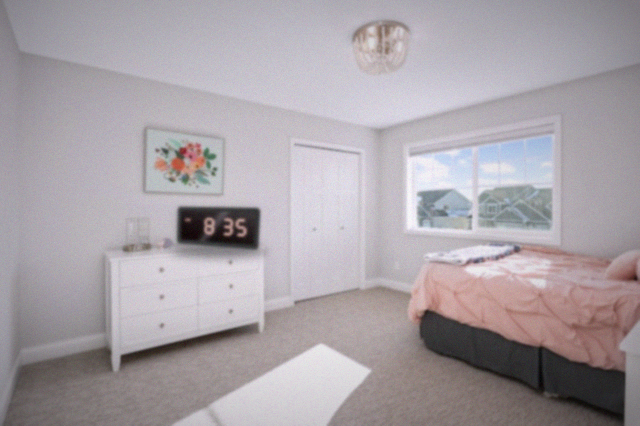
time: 8:35
